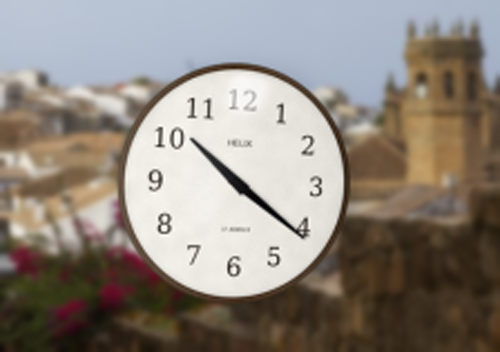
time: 10:21
